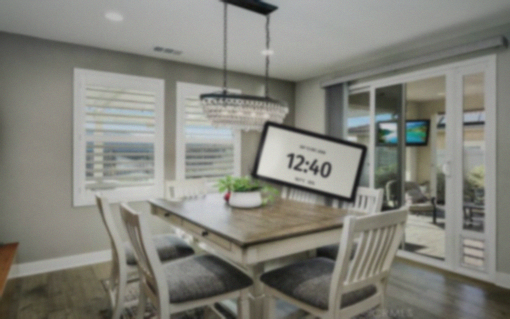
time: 12:40
